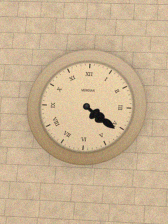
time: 4:21
